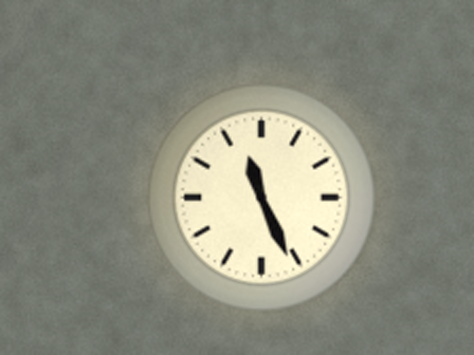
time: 11:26
